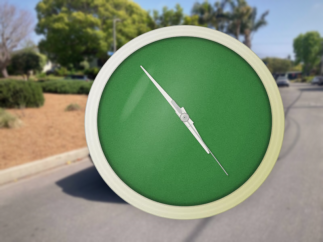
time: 4:53:24
